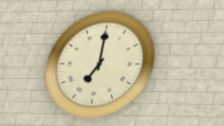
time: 7:00
